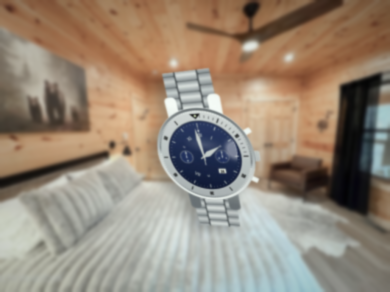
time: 1:59
